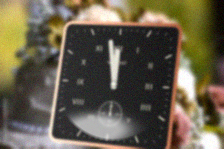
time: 11:58
